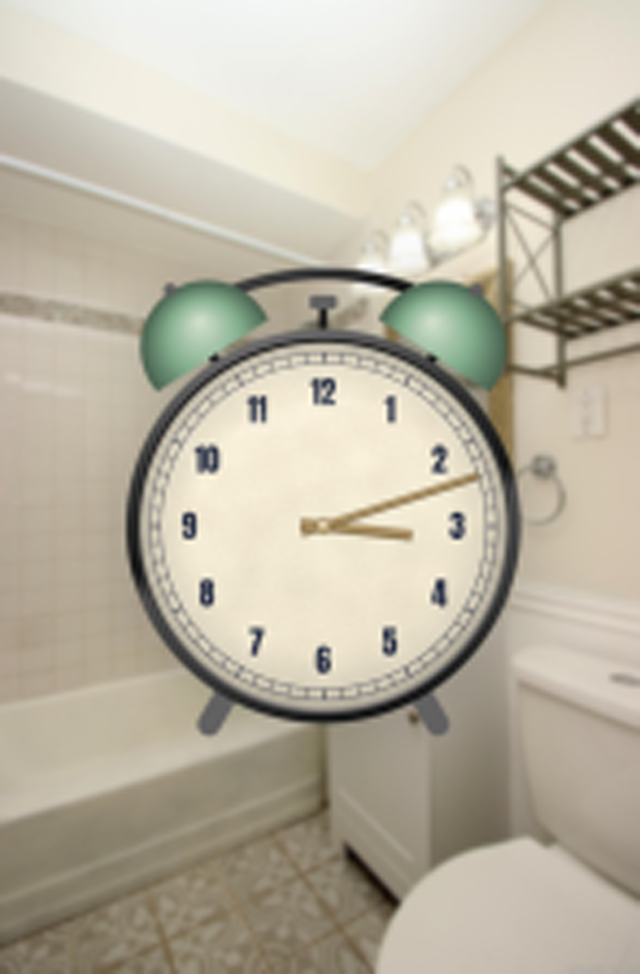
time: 3:12
